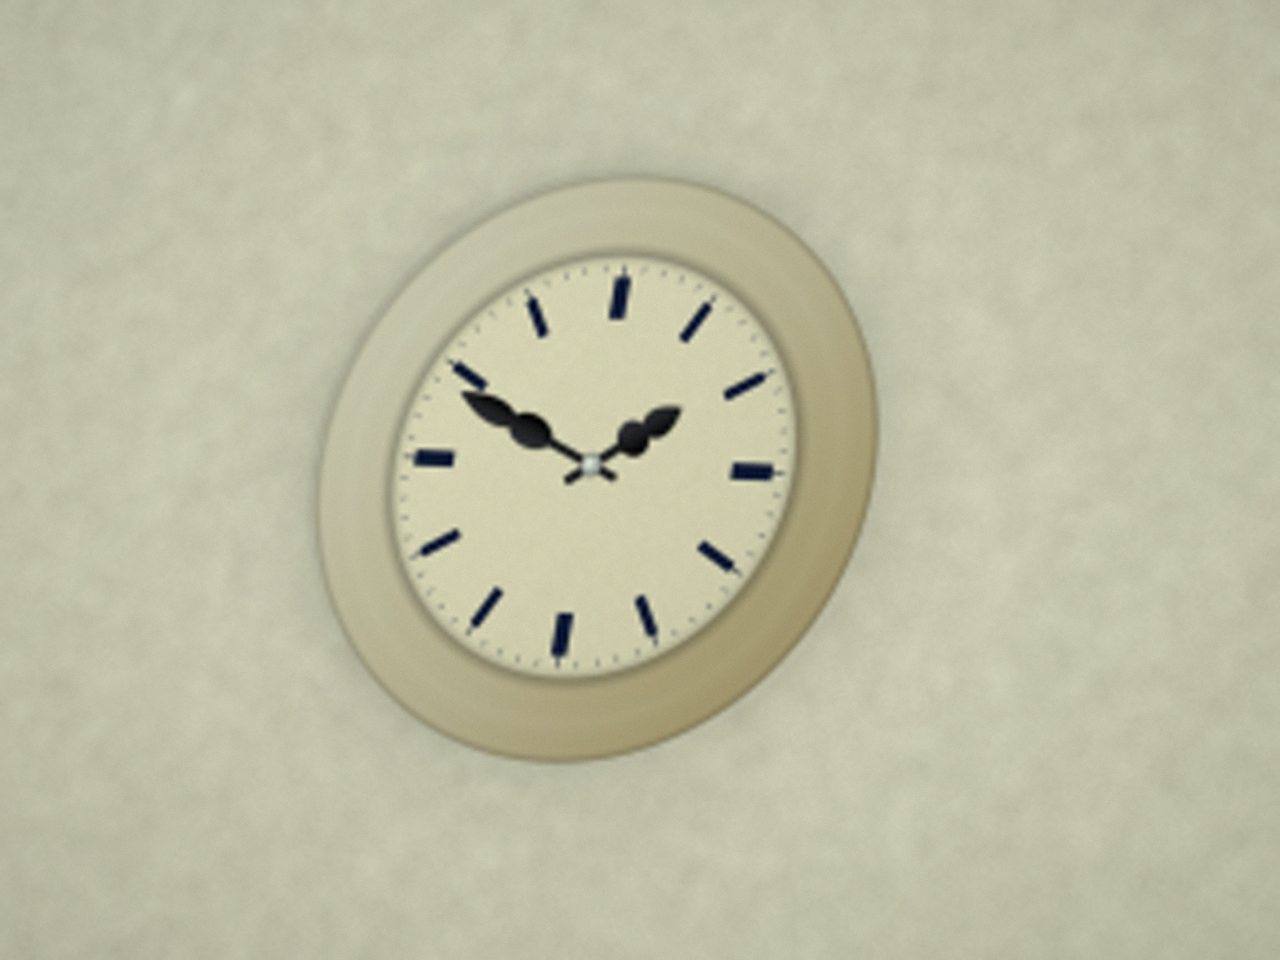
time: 1:49
